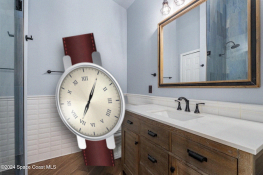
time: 7:05
